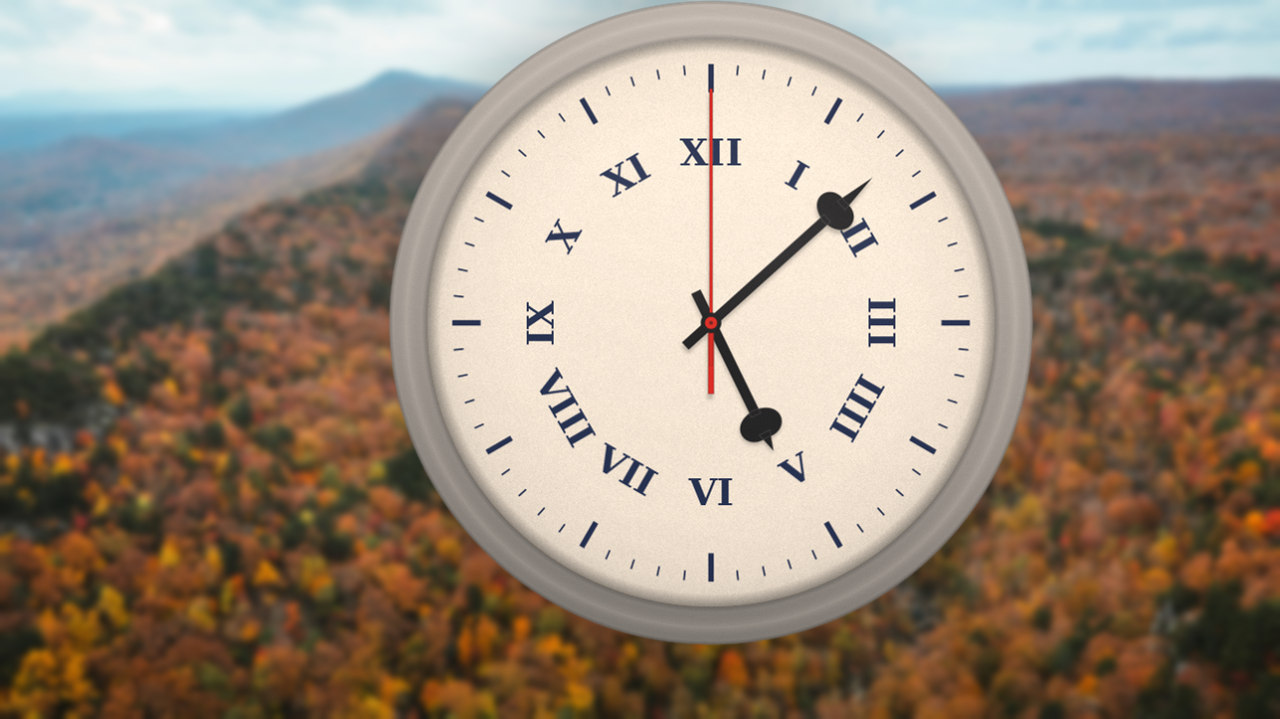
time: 5:08:00
